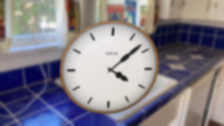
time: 4:08
